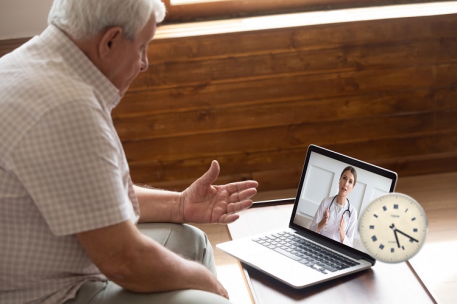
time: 5:19
